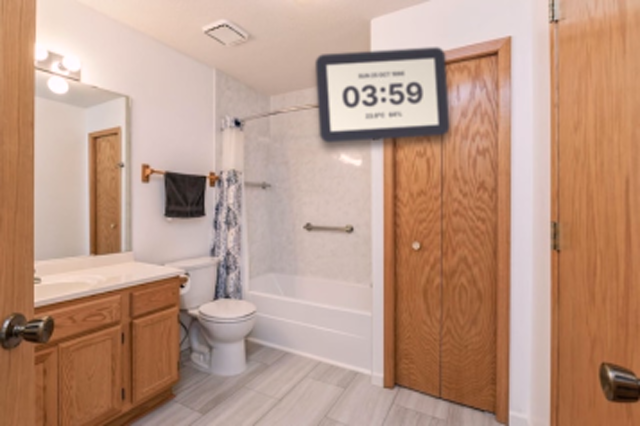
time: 3:59
